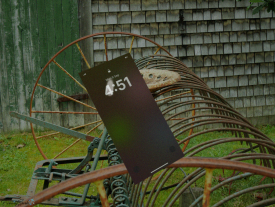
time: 4:51
